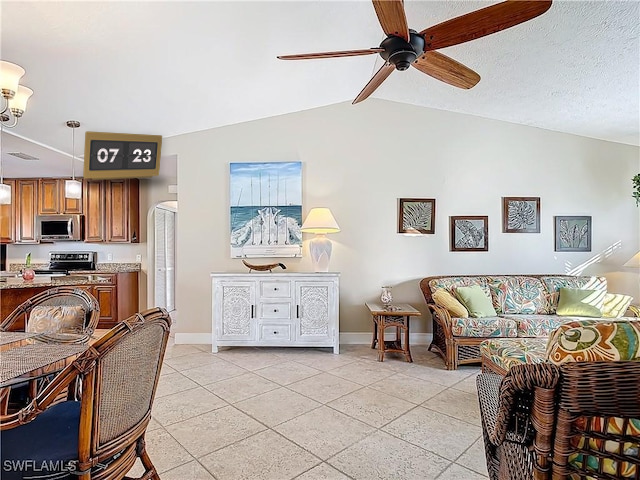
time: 7:23
